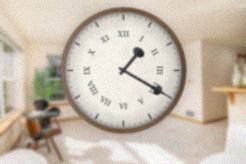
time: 1:20
